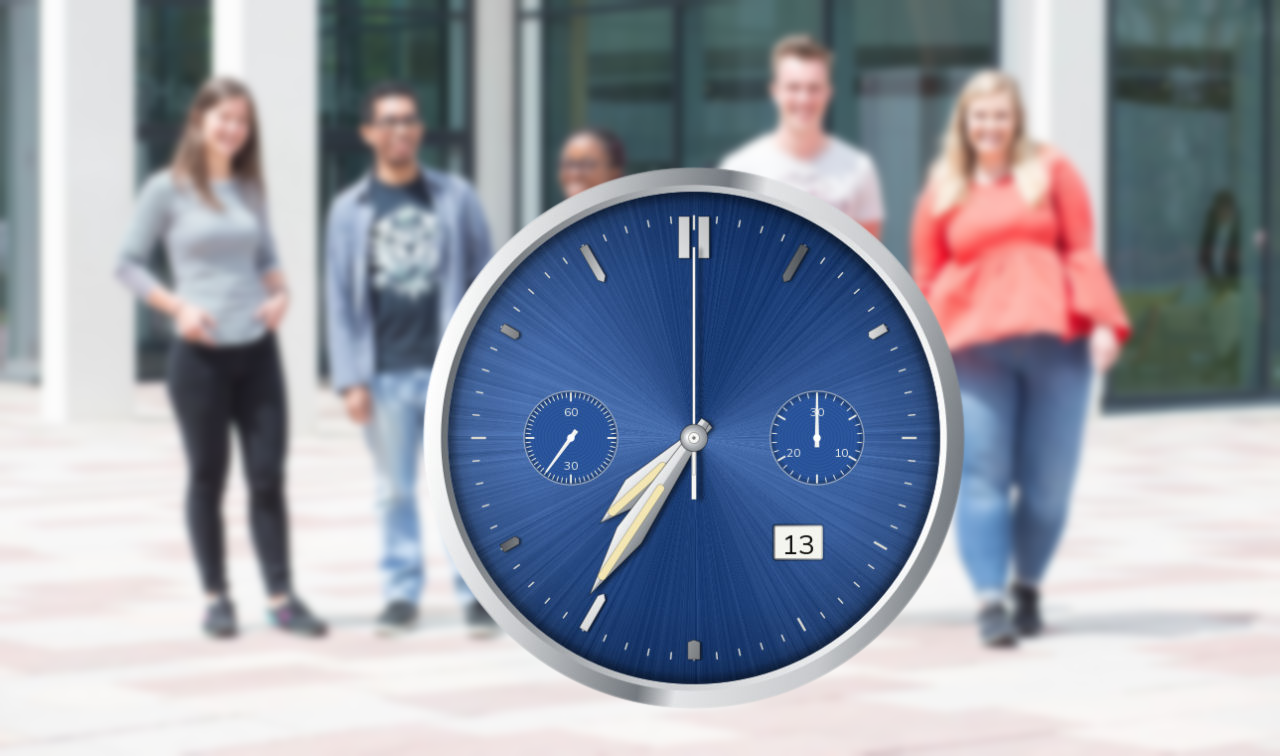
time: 7:35:36
